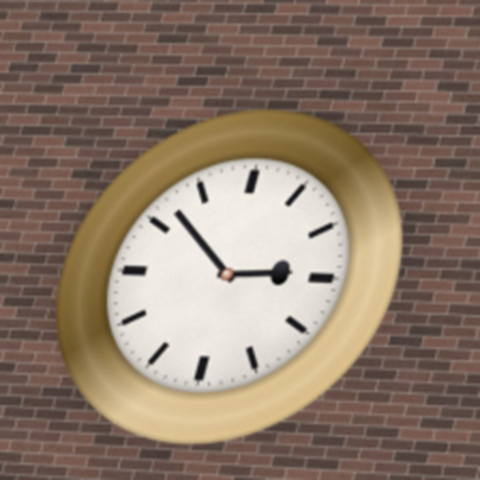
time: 2:52
